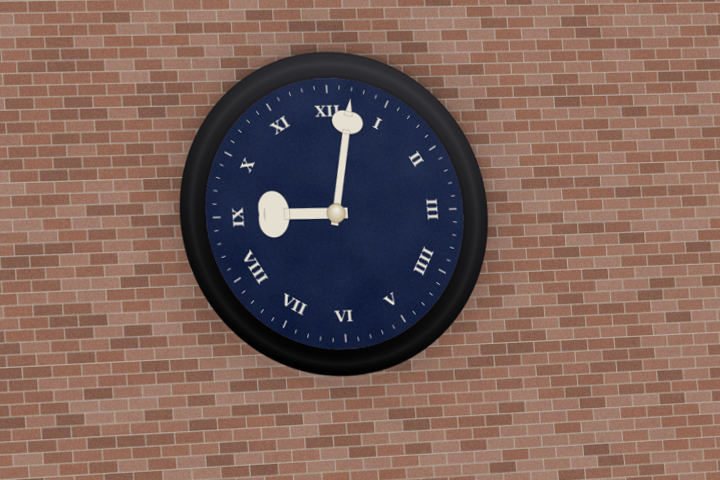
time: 9:02
